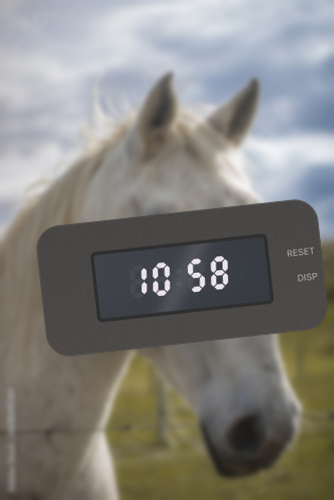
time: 10:58
